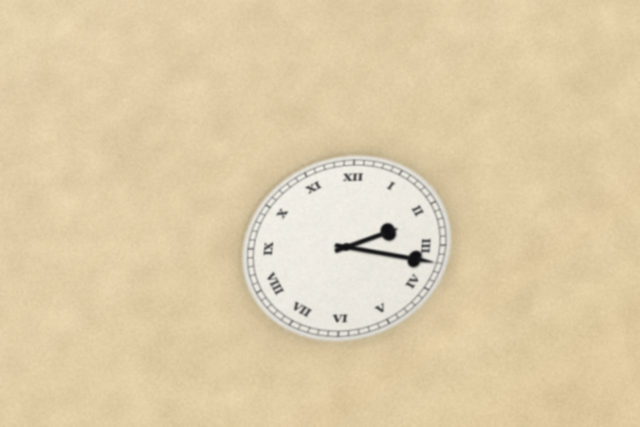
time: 2:17
